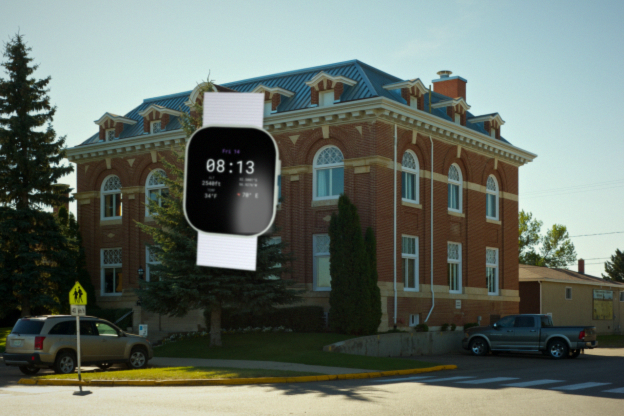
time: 8:13
